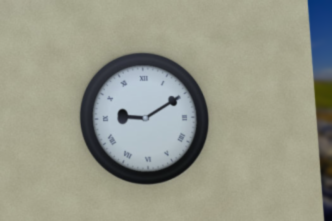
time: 9:10
